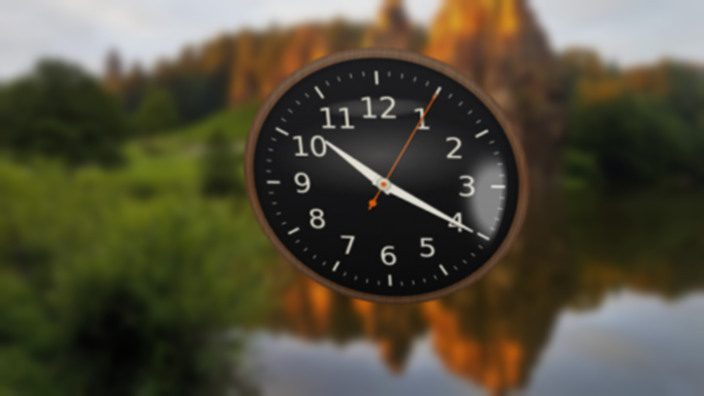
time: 10:20:05
